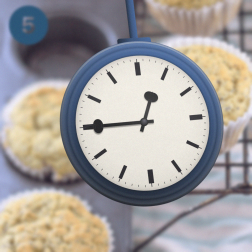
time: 12:45
